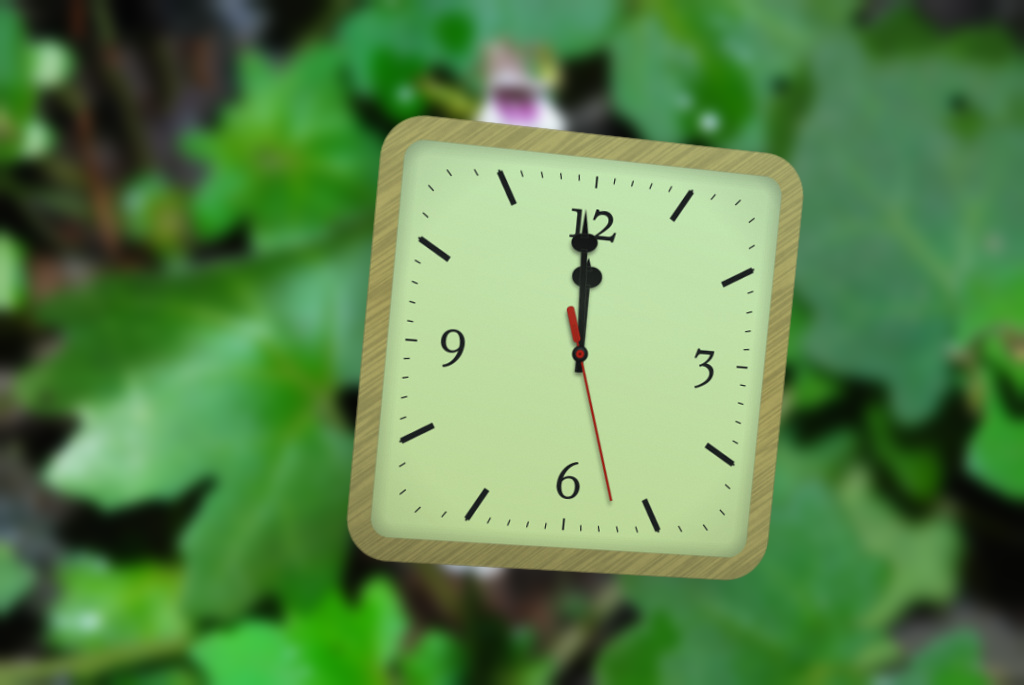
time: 11:59:27
